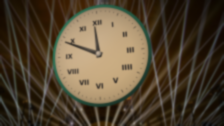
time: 11:49
